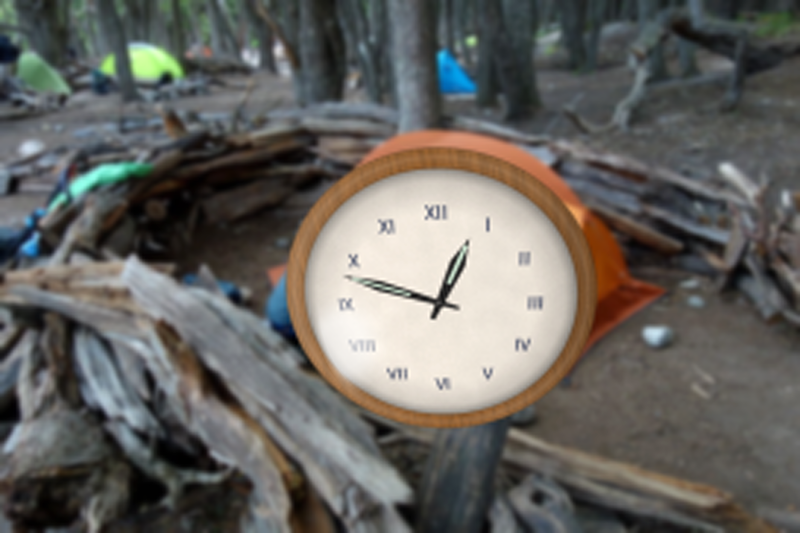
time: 12:48
